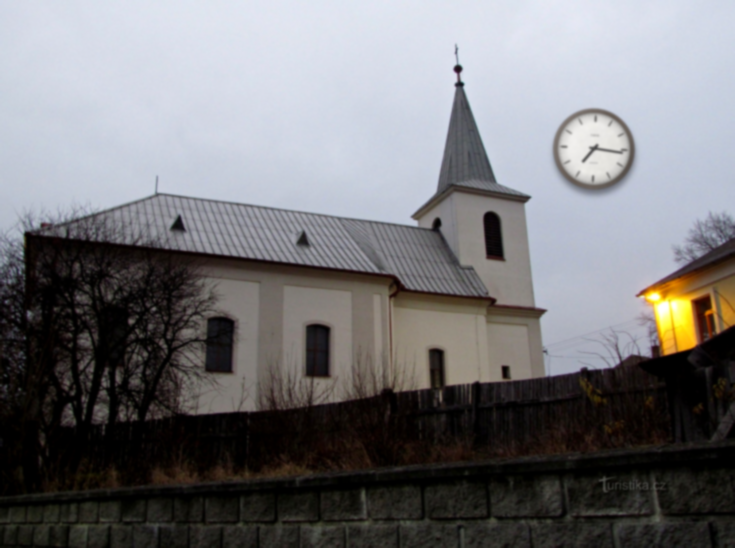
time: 7:16
